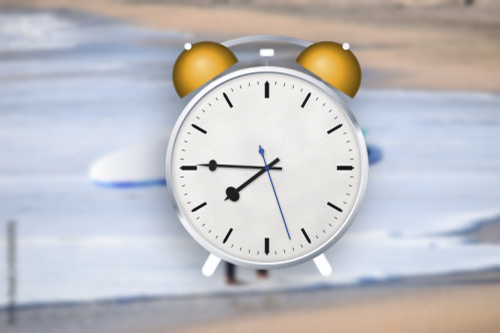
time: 7:45:27
